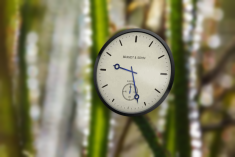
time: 9:27
